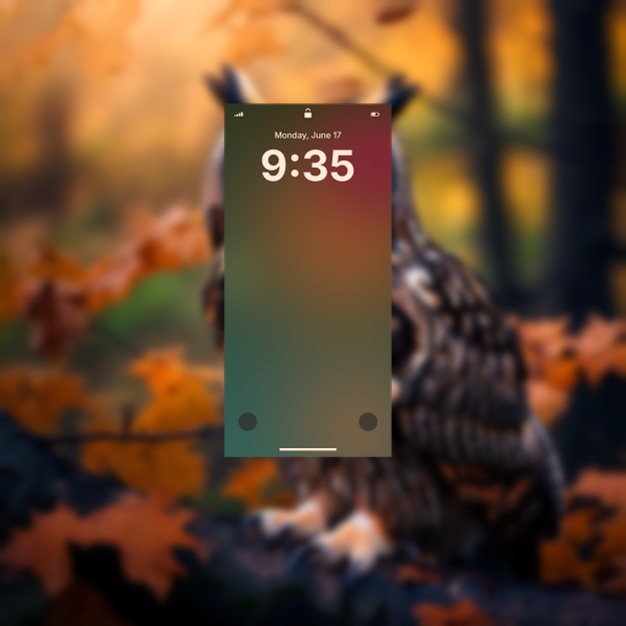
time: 9:35
